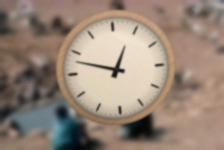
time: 12:48
